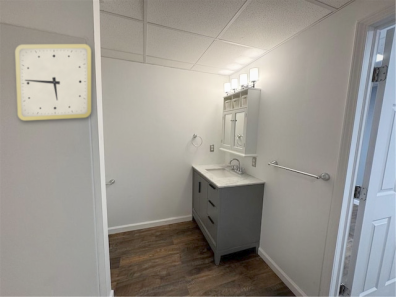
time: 5:46
